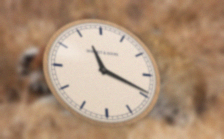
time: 11:19
